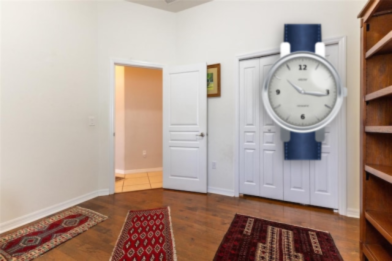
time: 10:16
